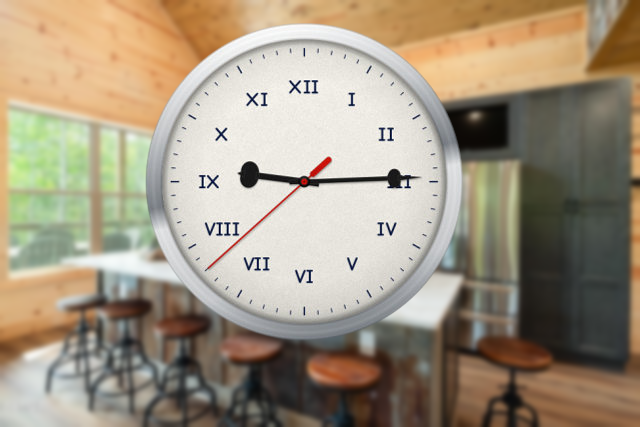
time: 9:14:38
